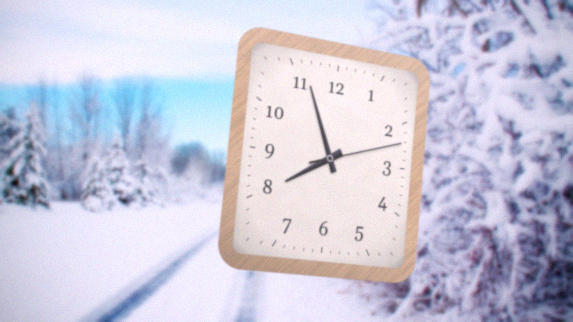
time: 7:56:12
